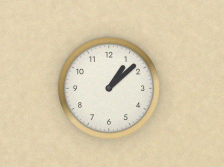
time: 1:08
